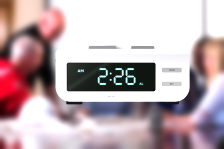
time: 2:26
